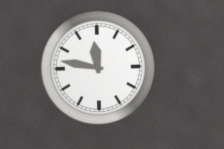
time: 11:47
